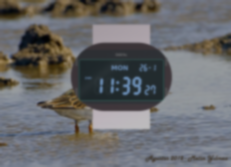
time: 11:39
